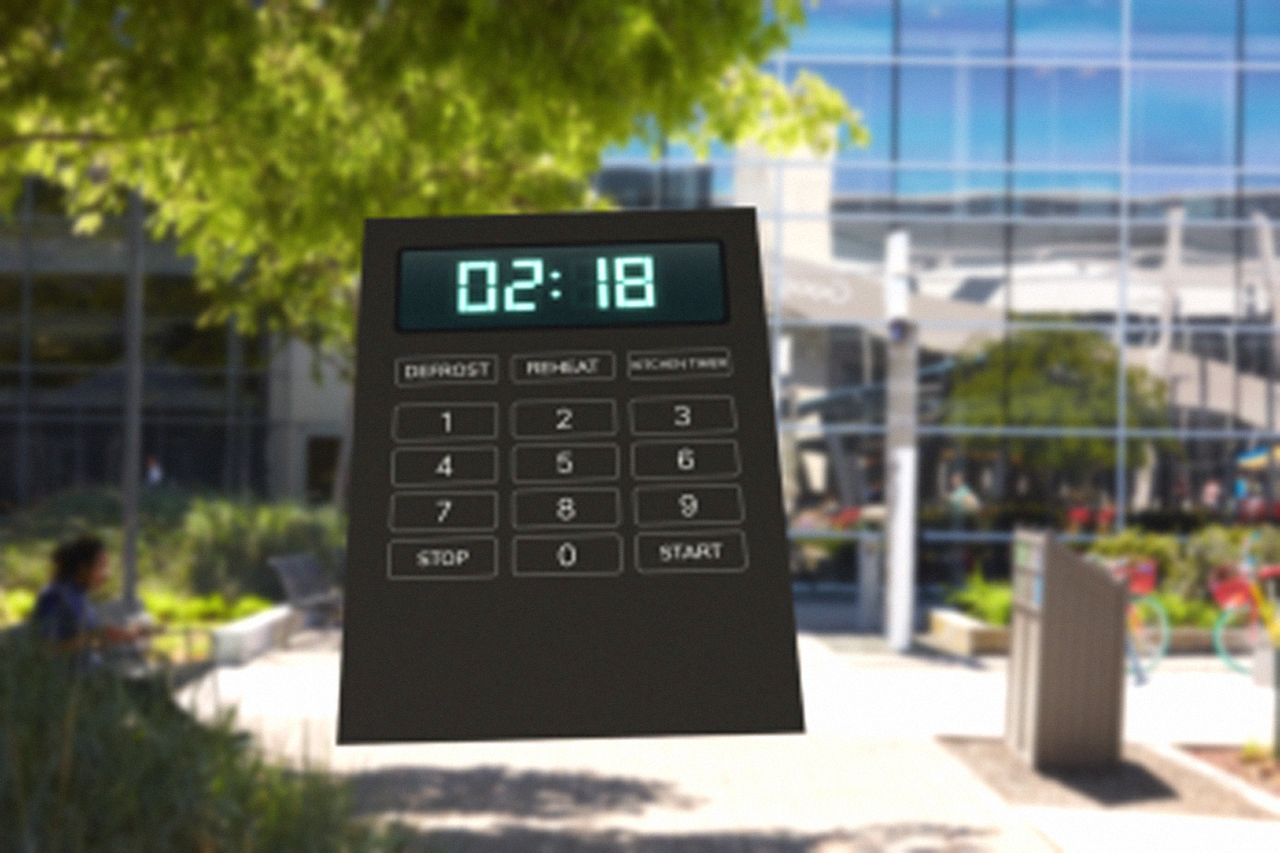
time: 2:18
